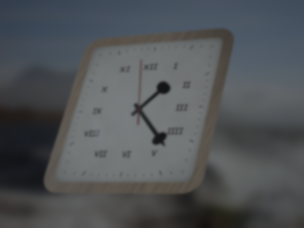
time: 1:22:58
